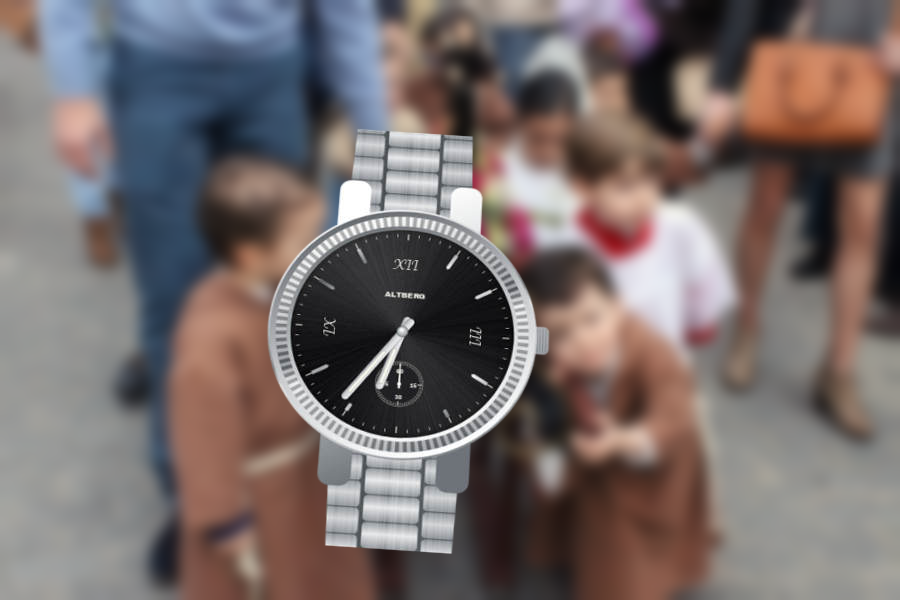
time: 6:36
